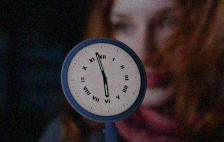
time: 5:58
